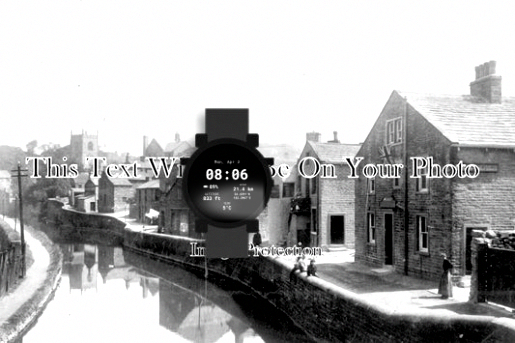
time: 8:06
